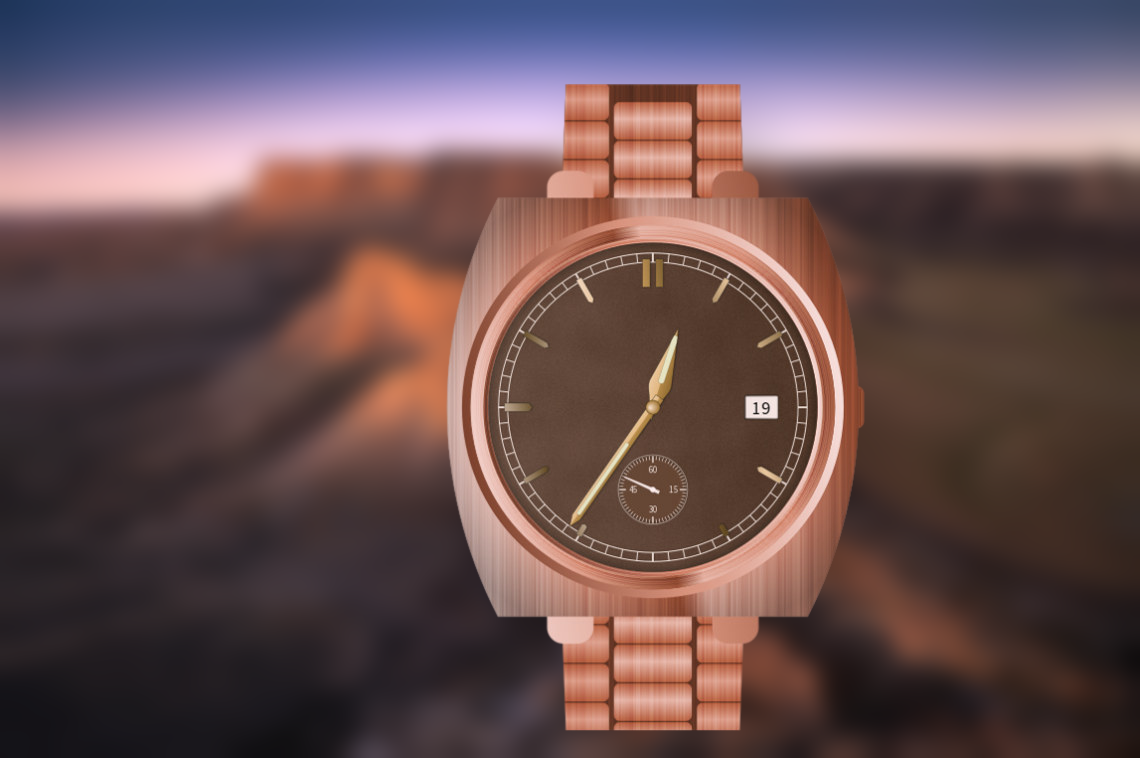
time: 12:35:49
